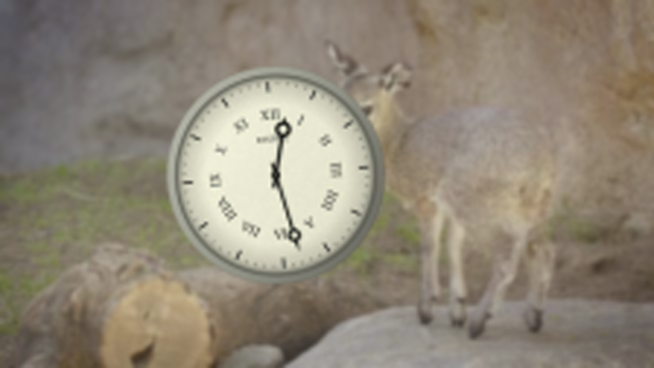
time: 12:28
